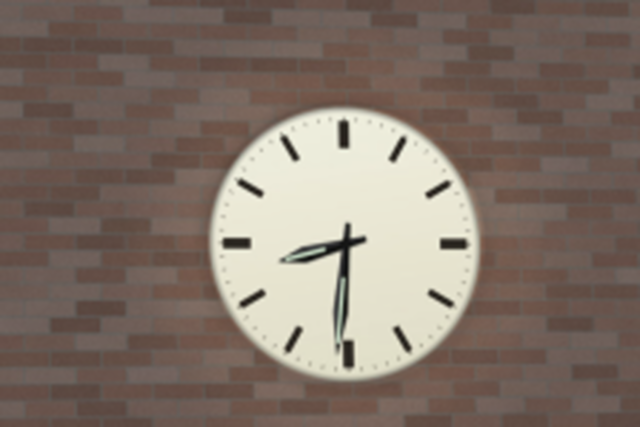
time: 8:31
